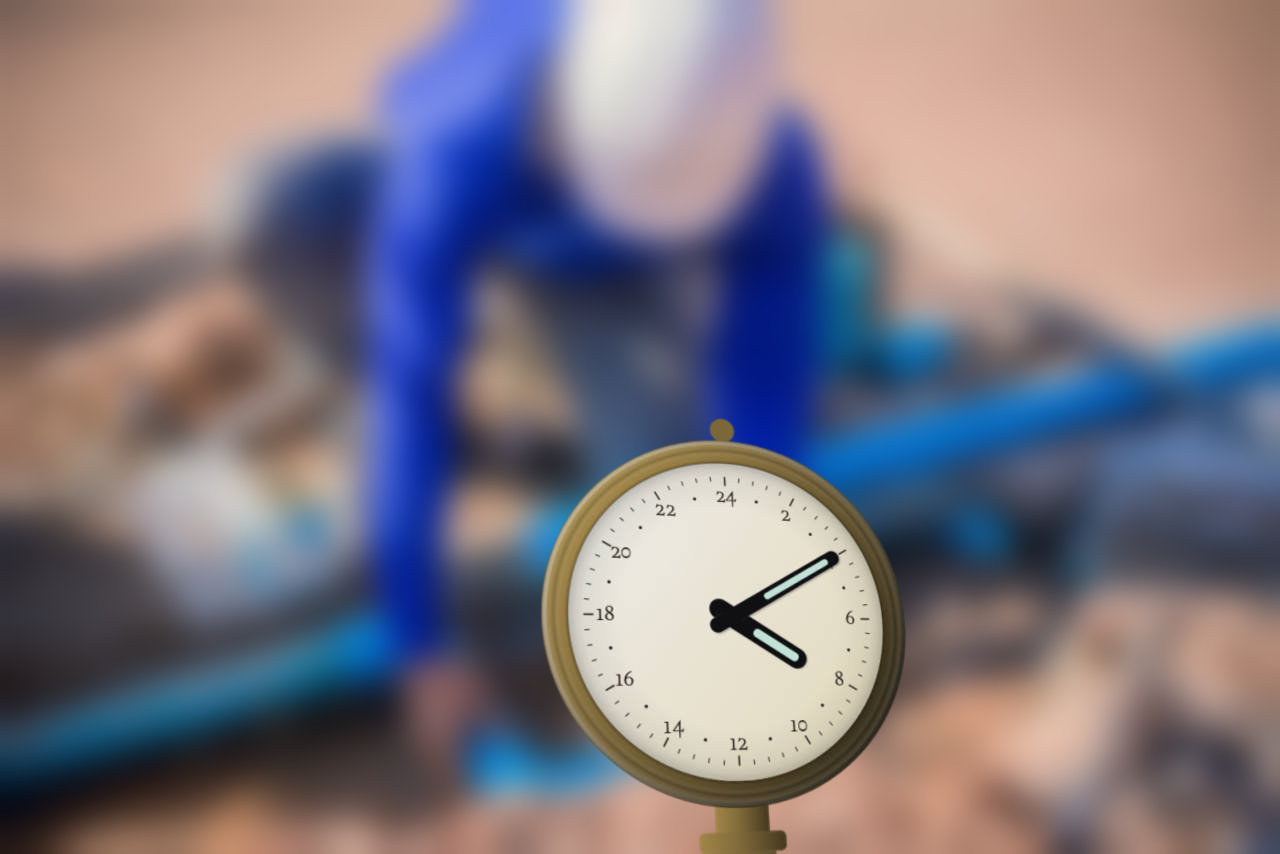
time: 8:10
